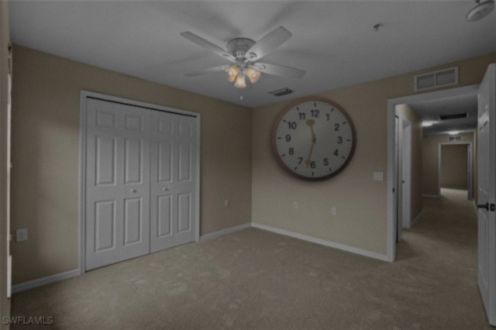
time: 11:32
